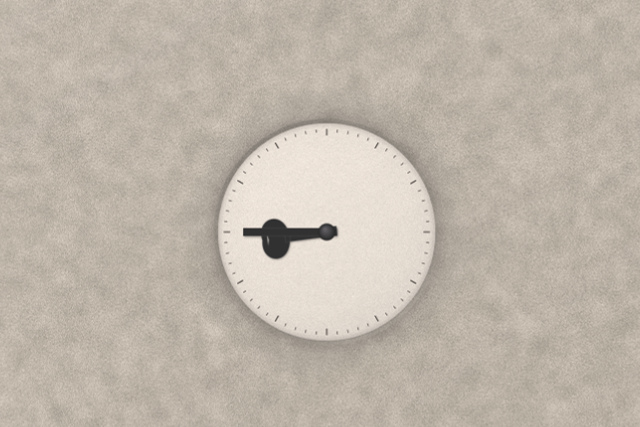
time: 8:45
